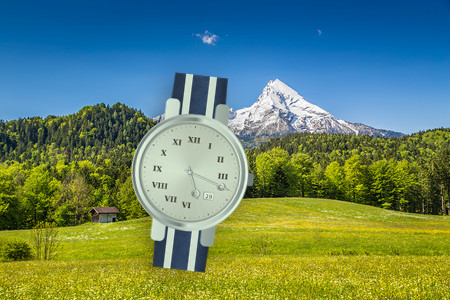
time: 5:18
